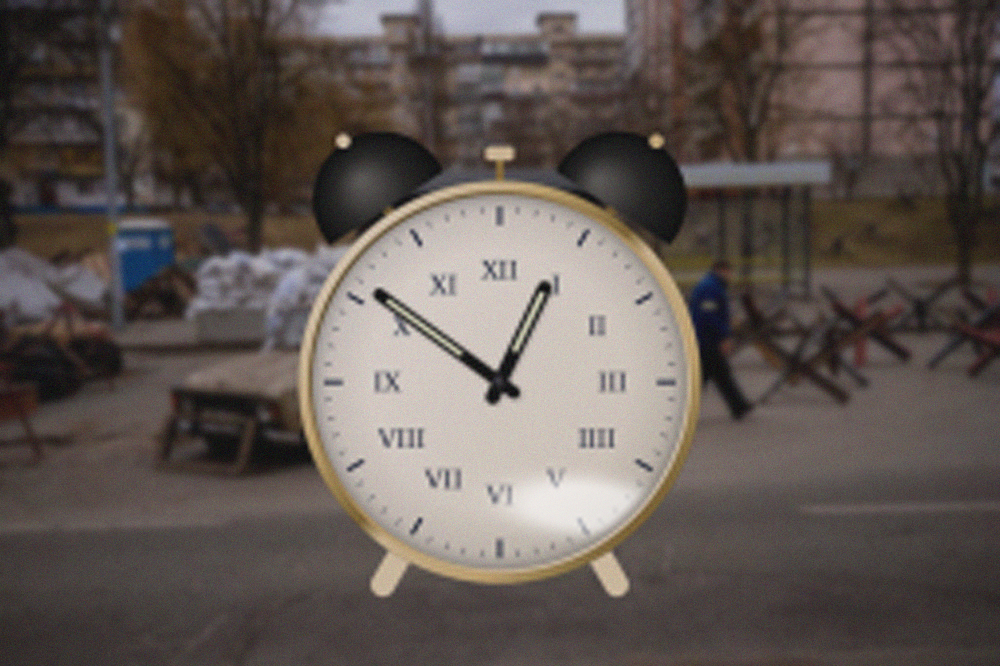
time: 12:51
